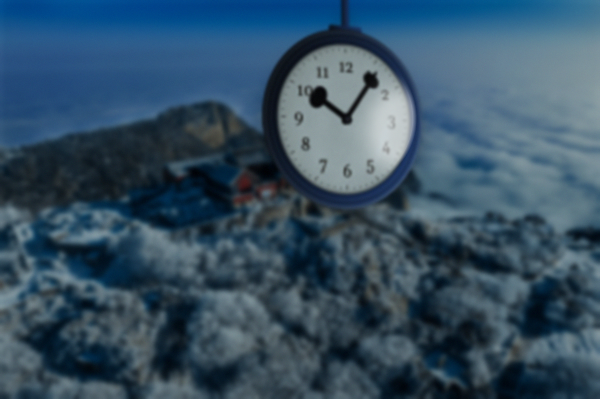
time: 10:06
